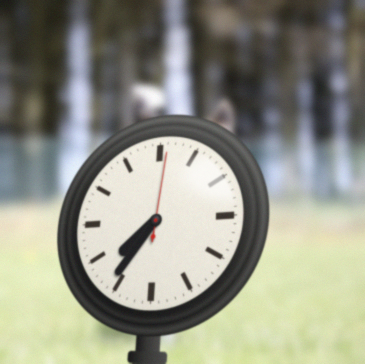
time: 7:36:01
